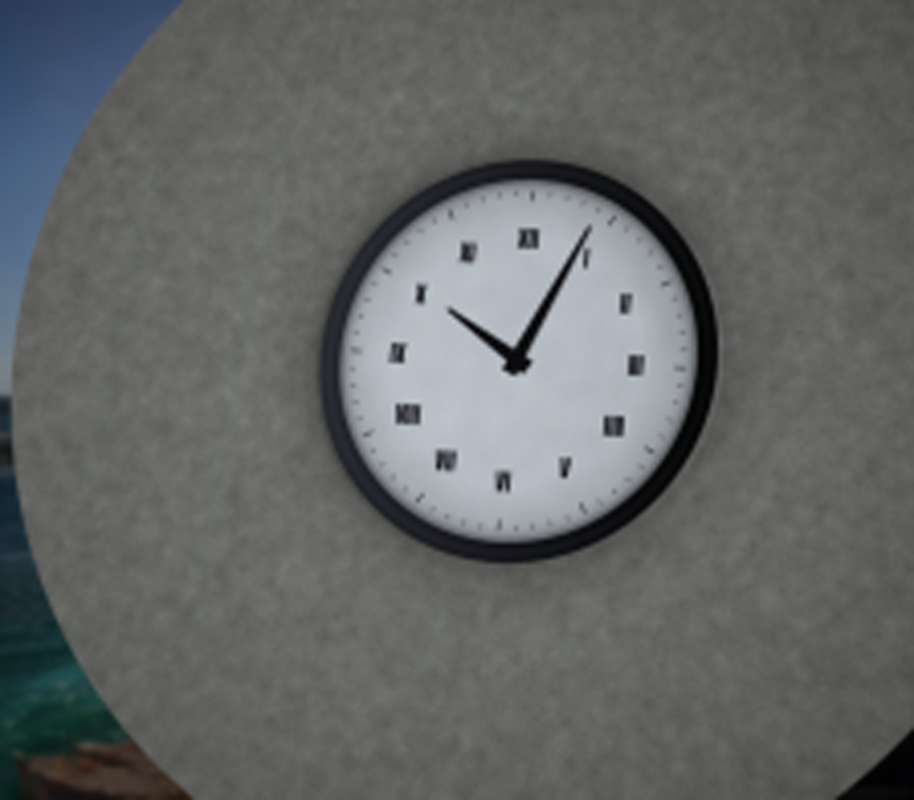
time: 10:04
